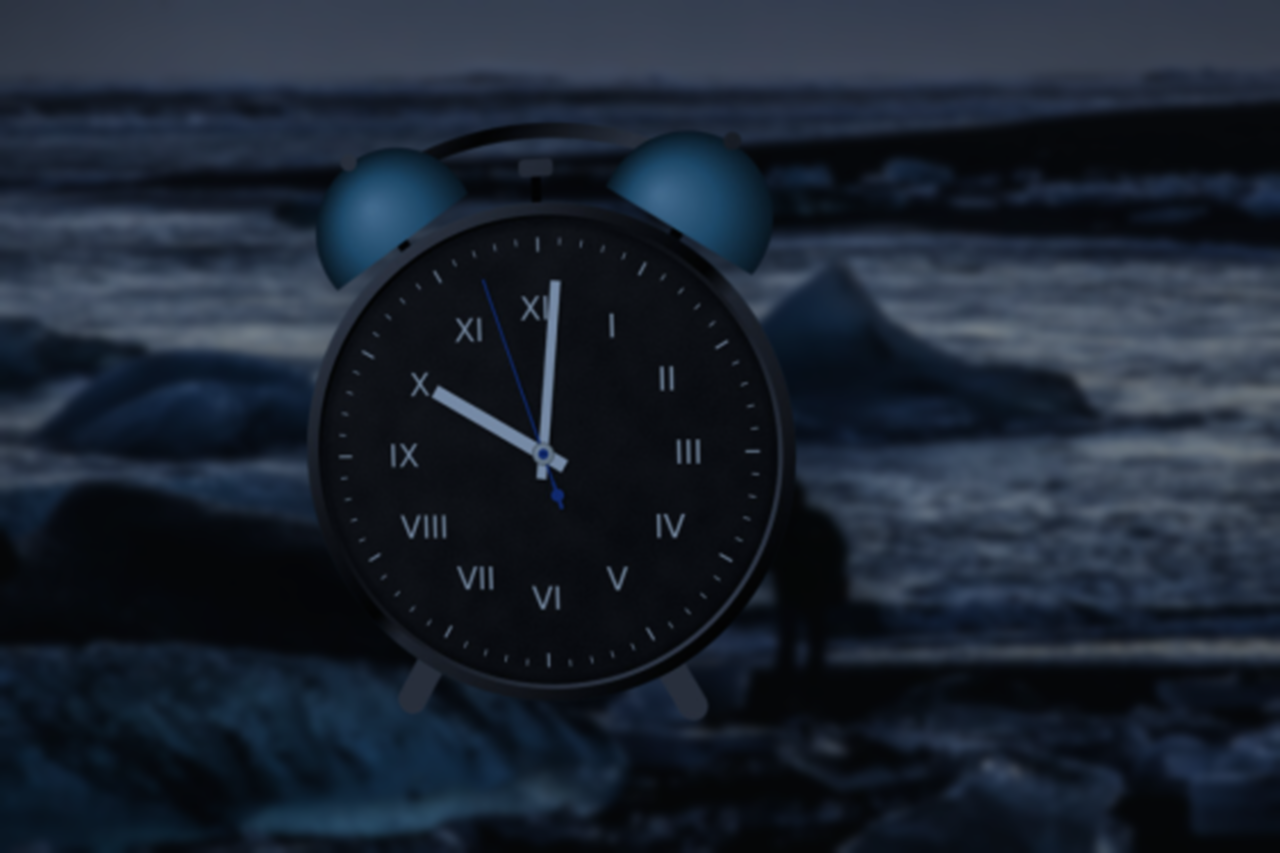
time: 10:00:57
